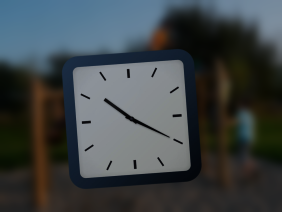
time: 10:20
